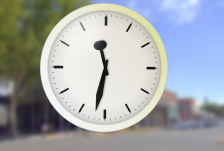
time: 11:32
